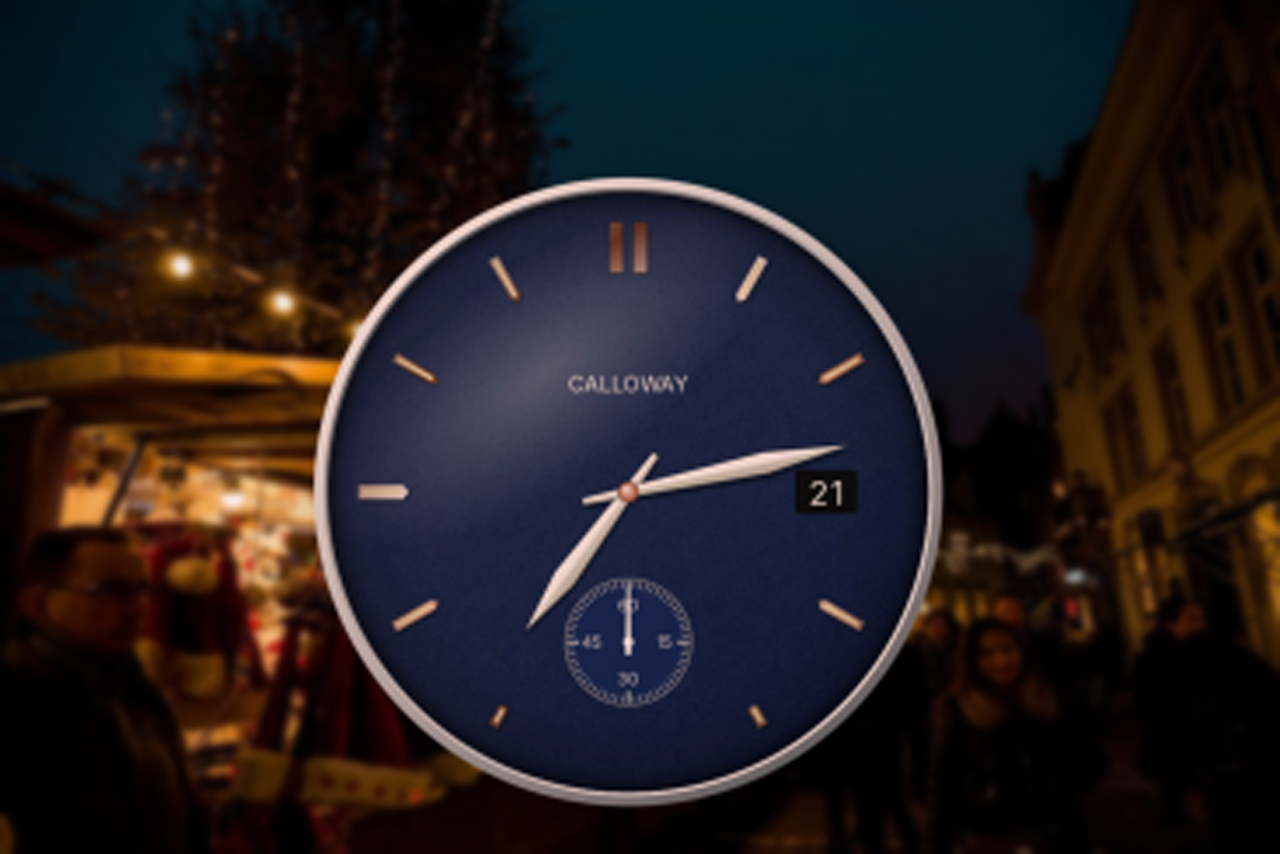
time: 7:13
